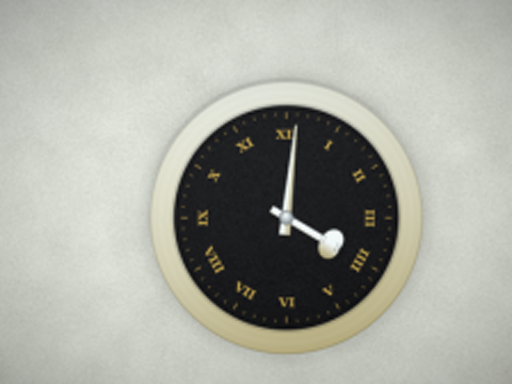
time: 4:01
